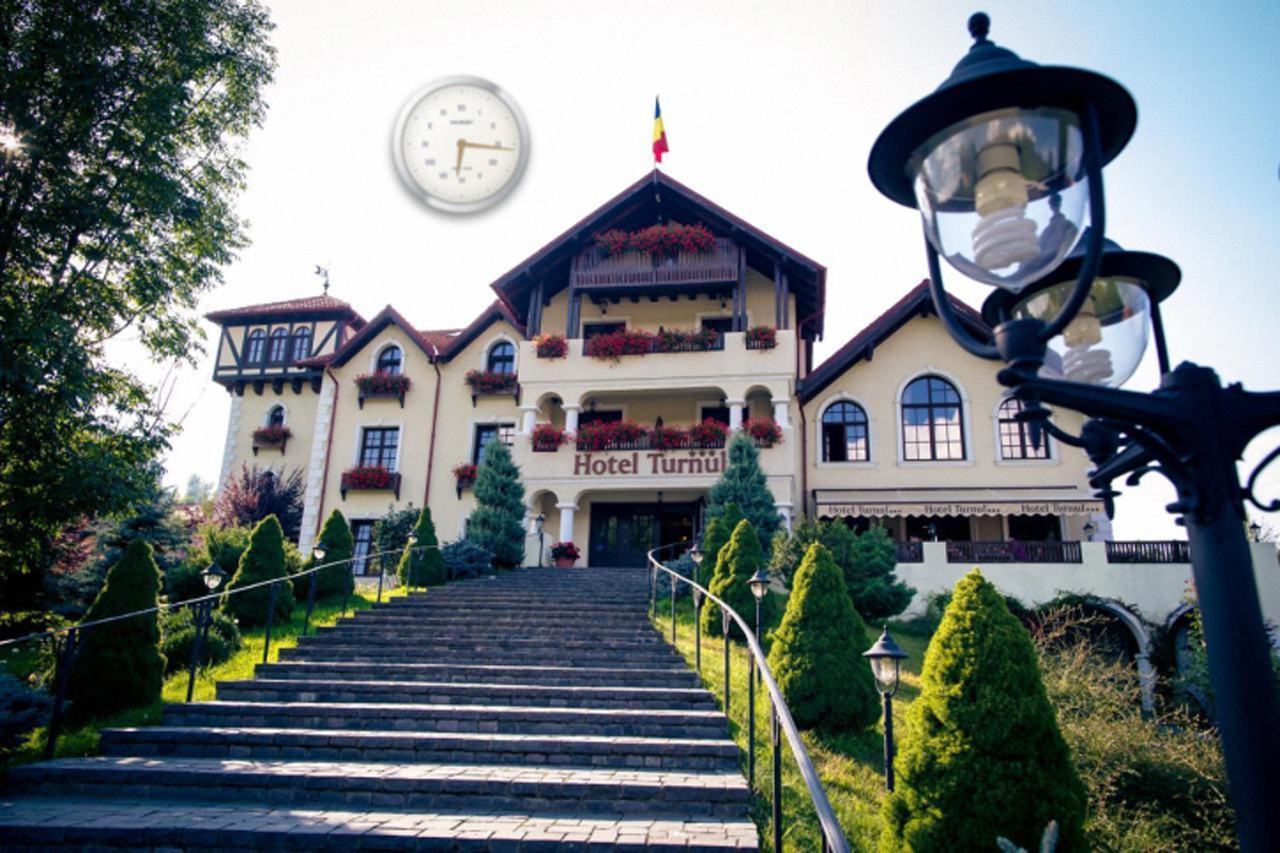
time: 6:16
